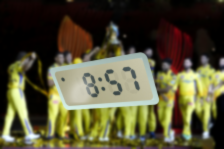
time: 8:57
